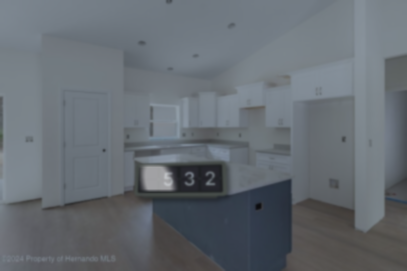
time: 5:32
